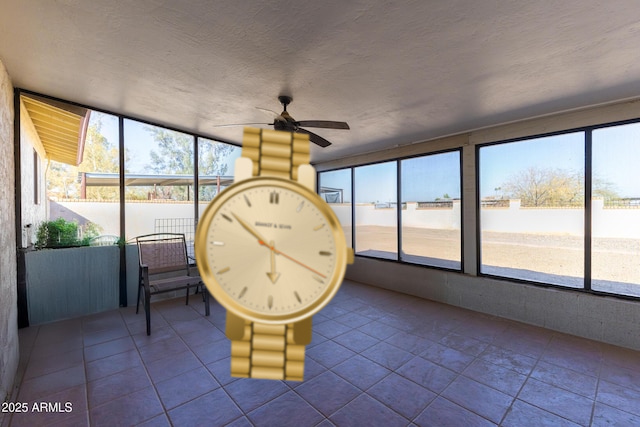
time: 5:51:19
